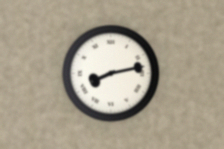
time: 8:13
